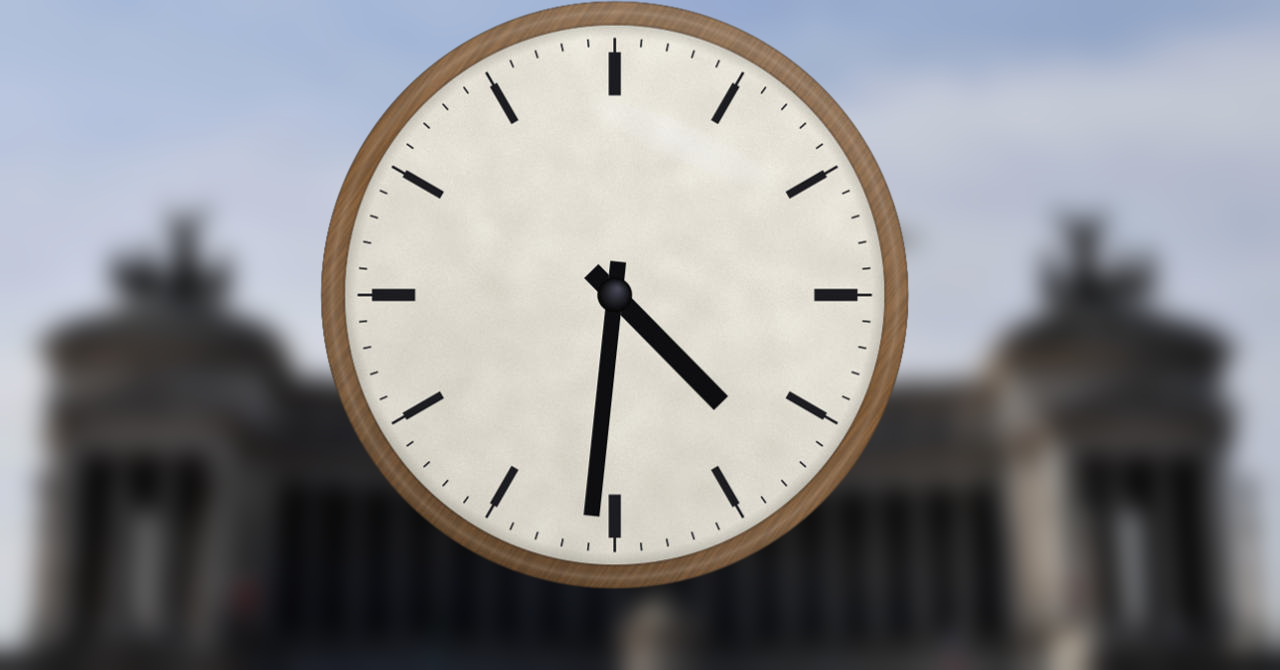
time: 4:31
